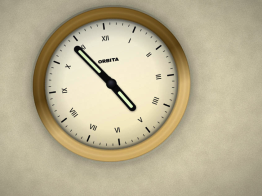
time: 4:54
